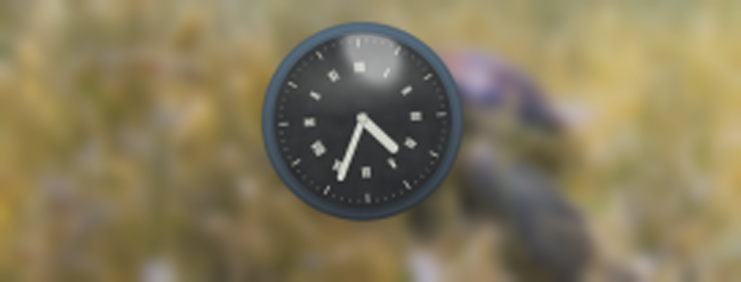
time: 4:34
